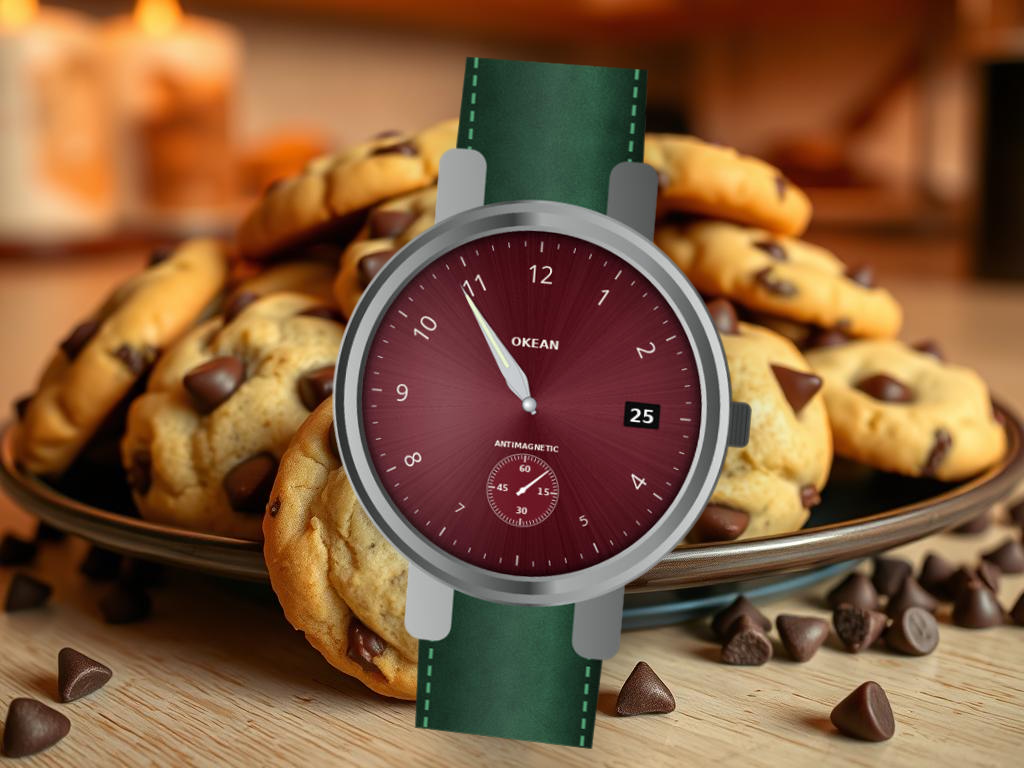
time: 10:54:08
